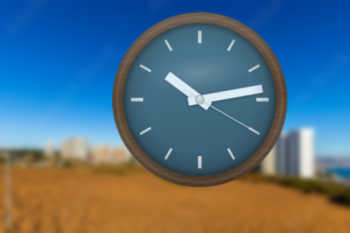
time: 10:13:20
